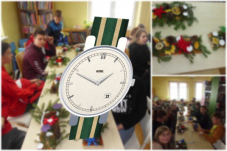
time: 1:49
